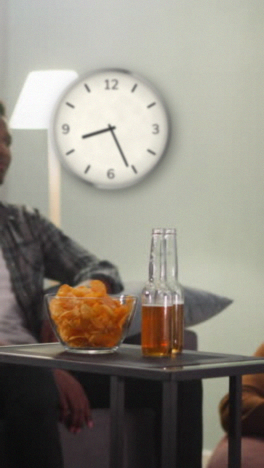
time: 8:26
